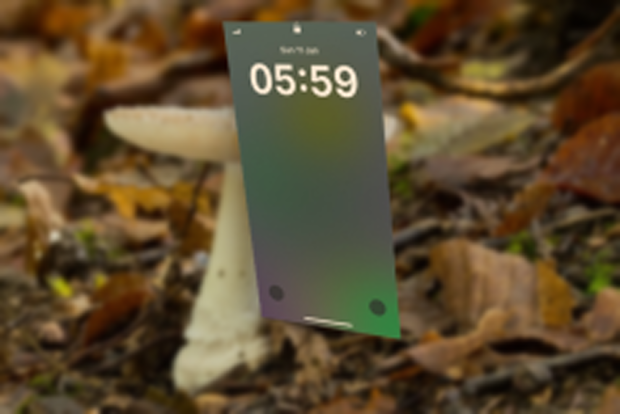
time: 5:59
